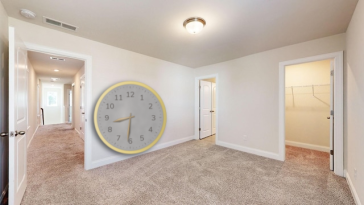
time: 8:31
